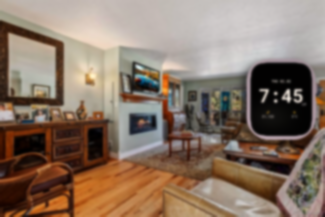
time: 7:45
